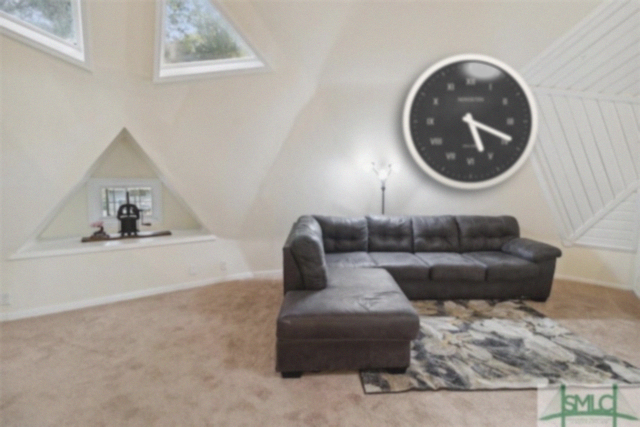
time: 5:19
